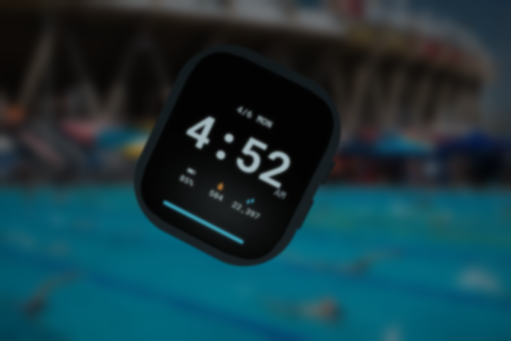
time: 4:52
